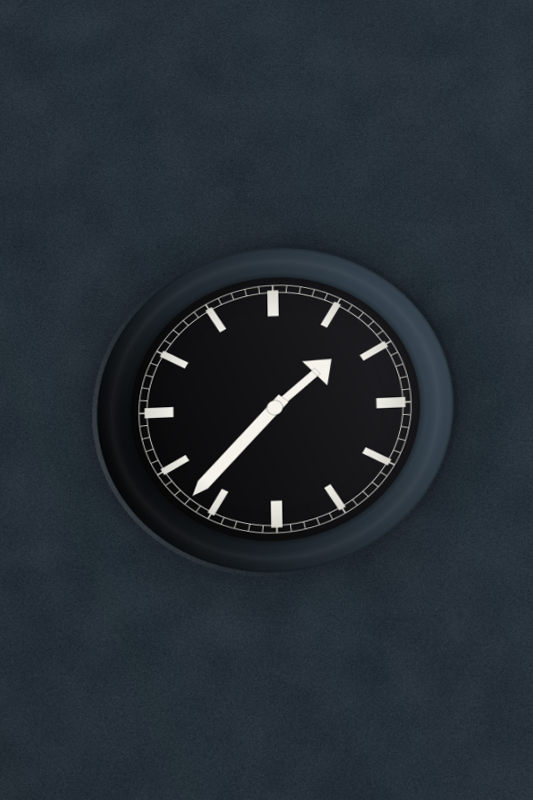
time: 1:37
